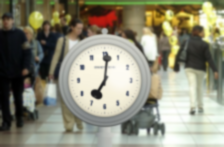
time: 7:01
